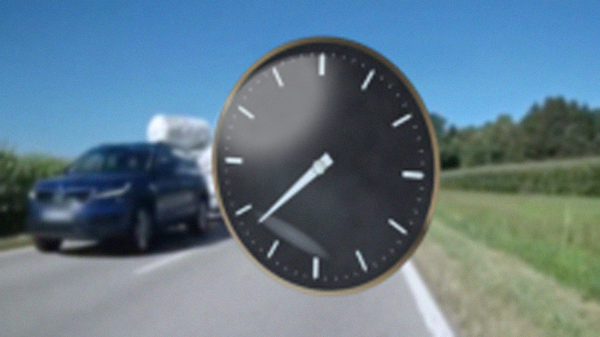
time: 7:38
